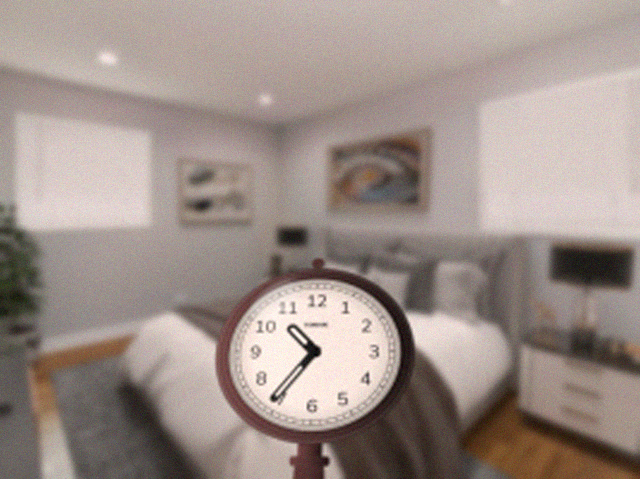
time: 10:36
